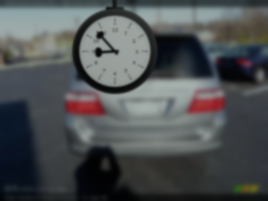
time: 8:53
